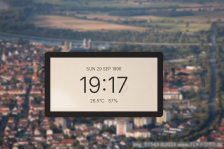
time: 19:17
